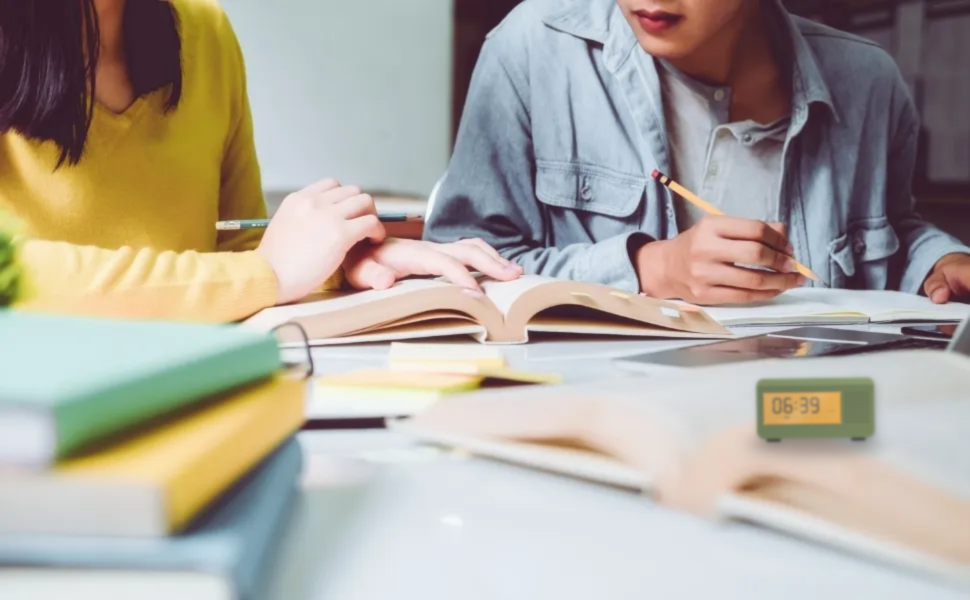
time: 6:39
